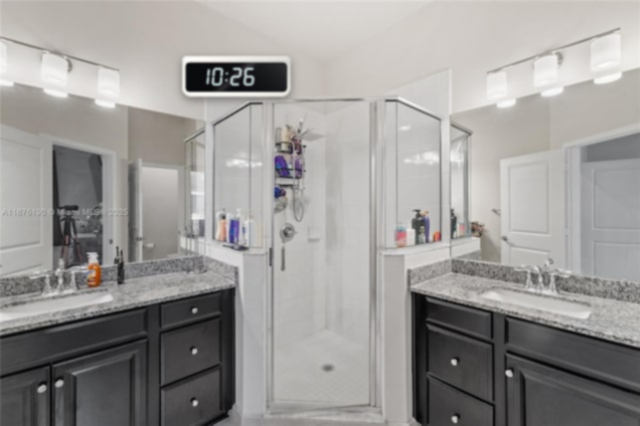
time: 10:26
